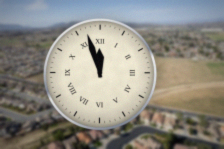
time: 11:57
